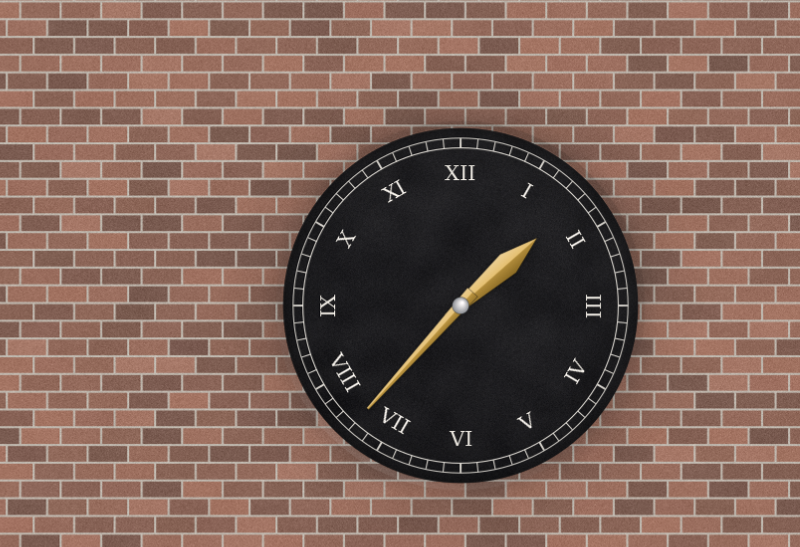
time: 1:37
